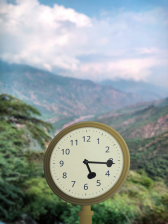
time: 5:16
